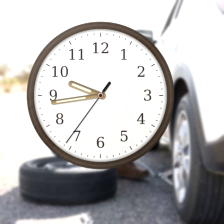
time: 9:43:36
